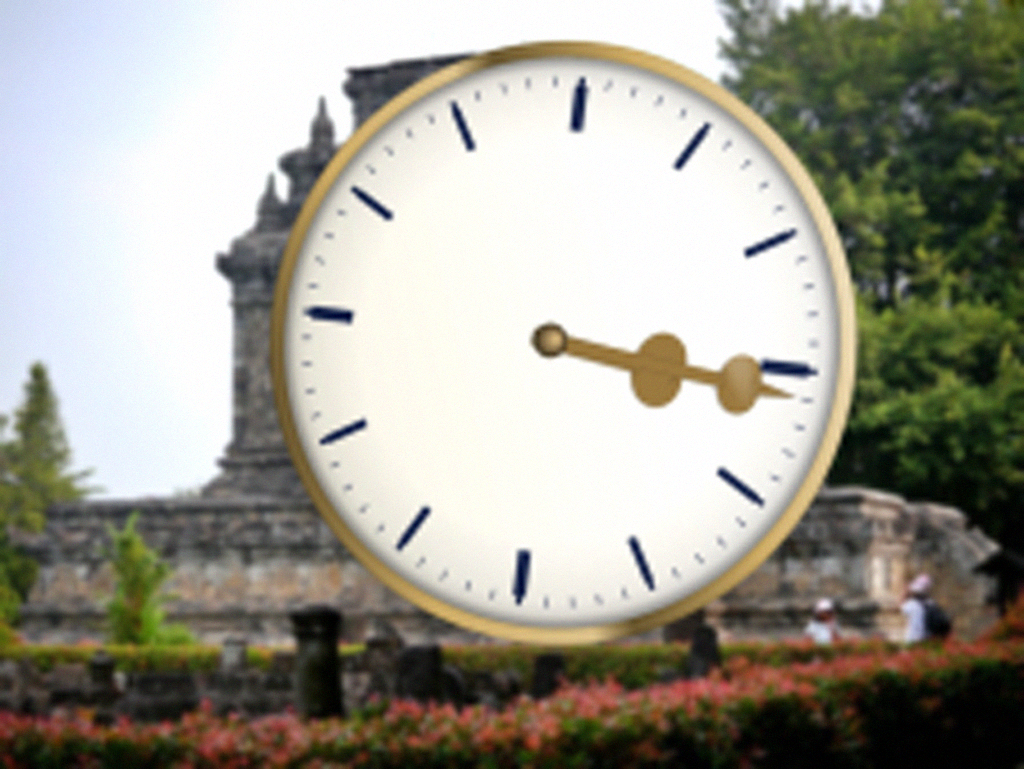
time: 3:16
